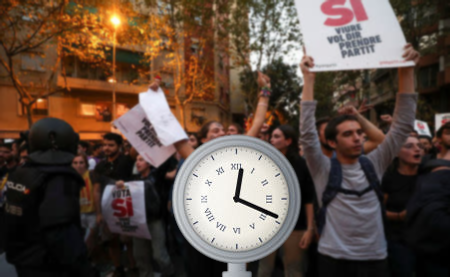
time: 12:19
